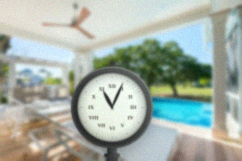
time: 11:04
